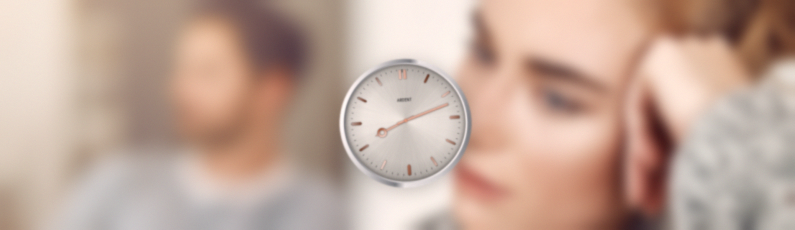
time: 8:12
